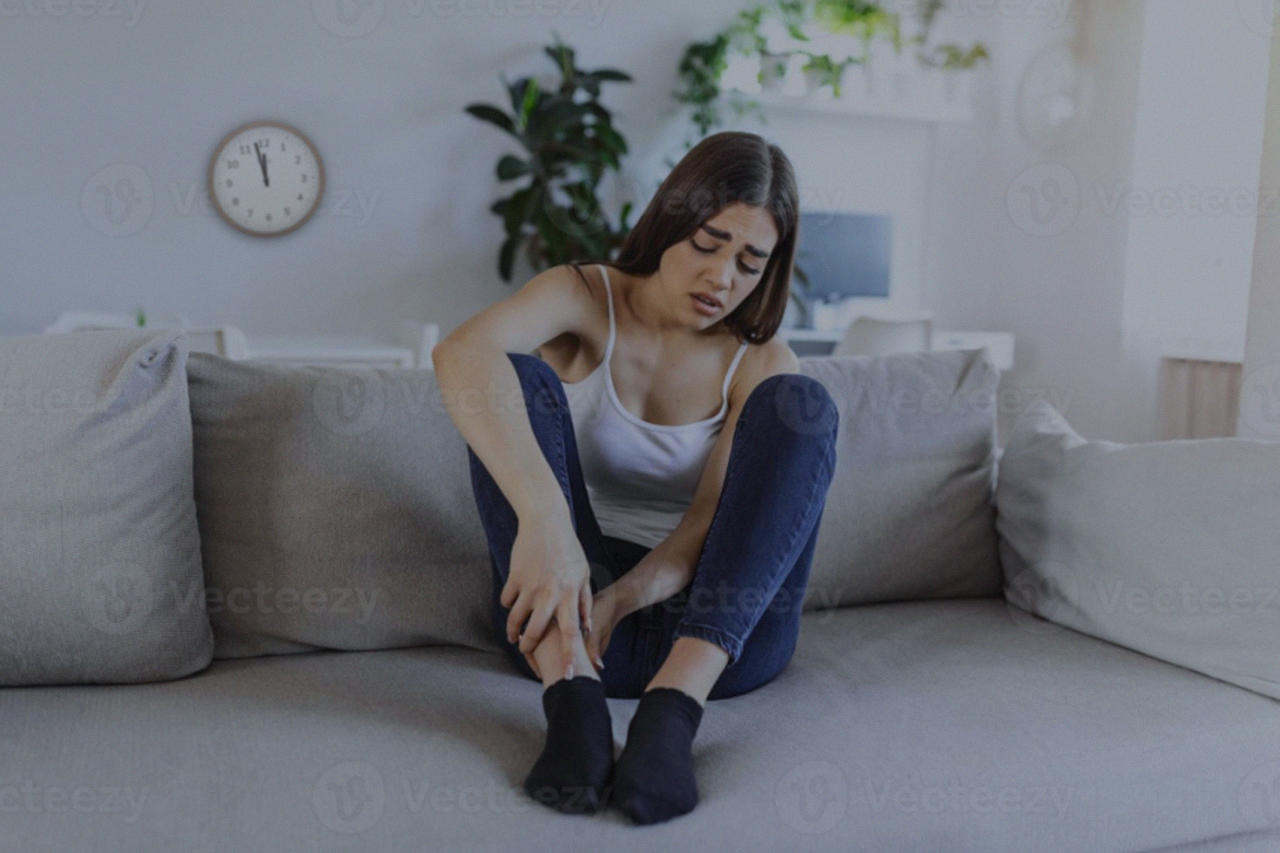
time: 11:58
